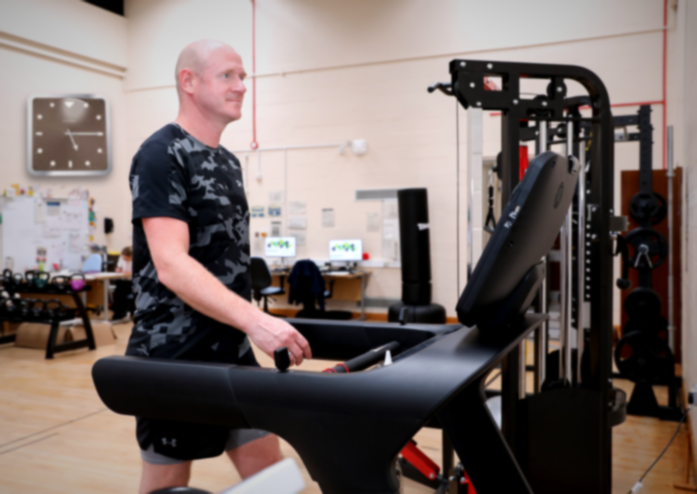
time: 5:15
